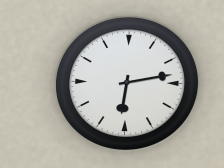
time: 6:13
